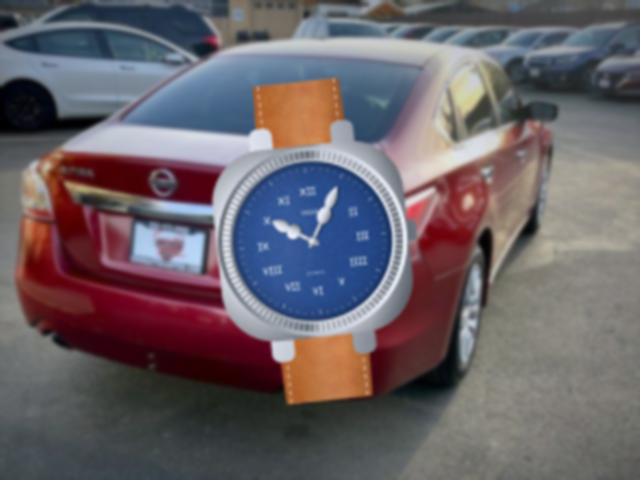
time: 10:05
